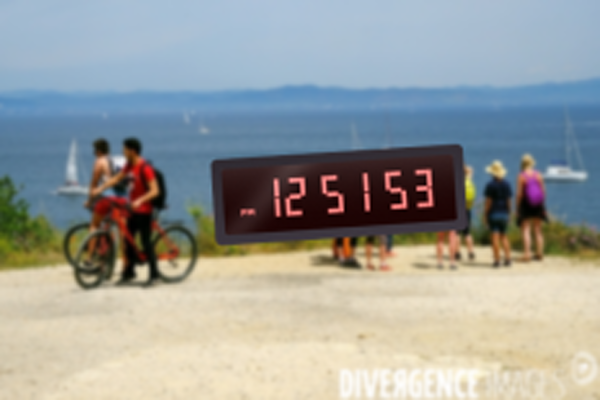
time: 12:51:53
